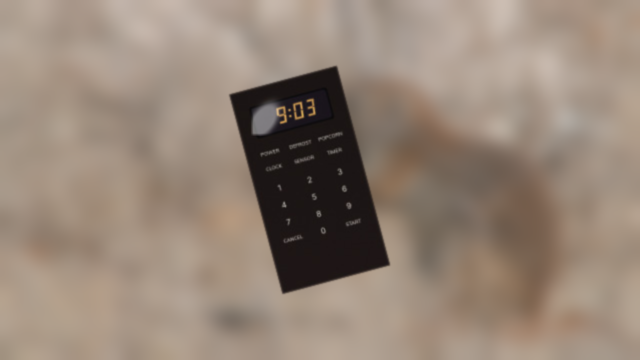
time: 9:03
